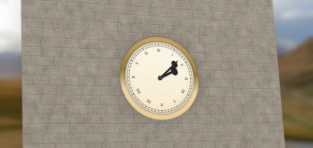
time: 2:08
